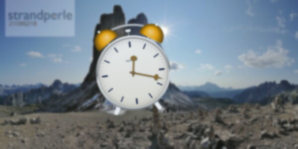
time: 12:18
